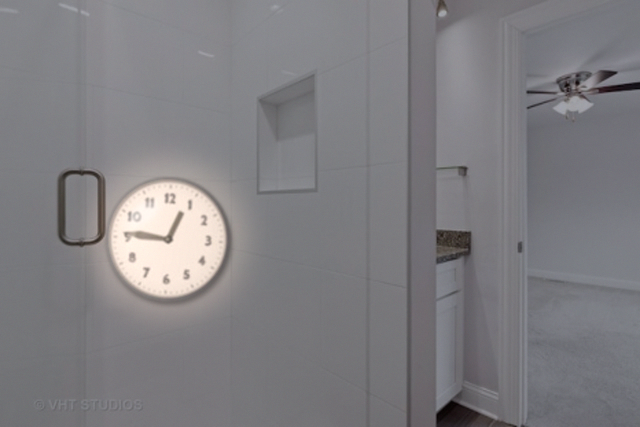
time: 12:46
